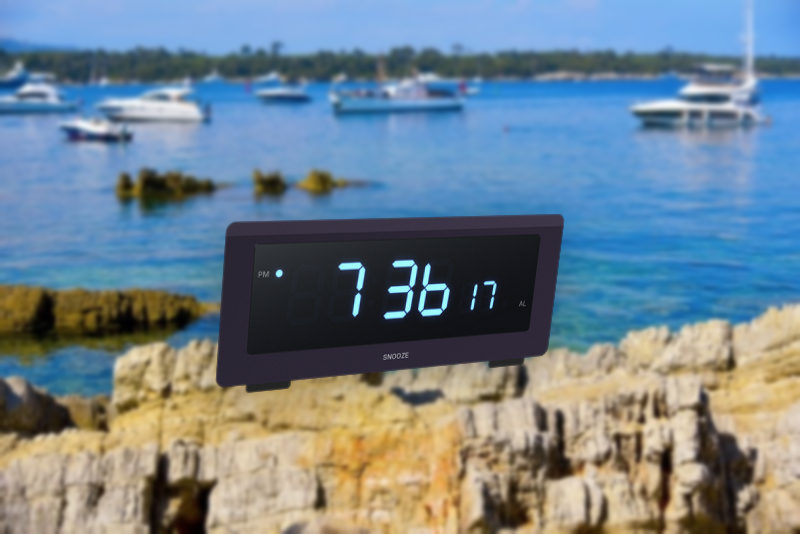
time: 7:36:17
